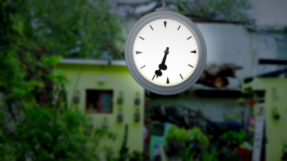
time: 6:34
